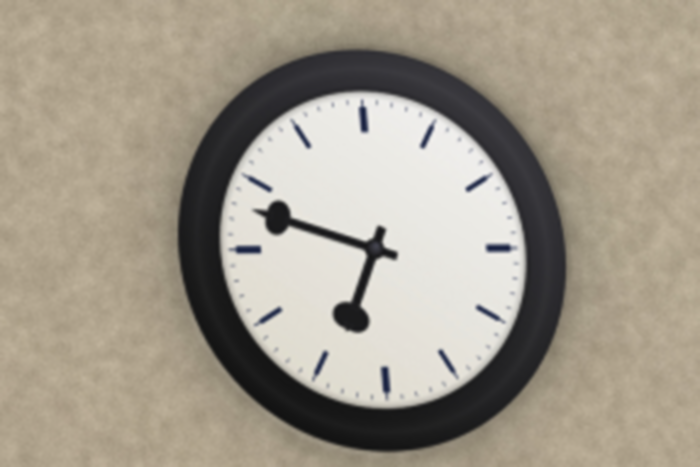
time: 6:48
